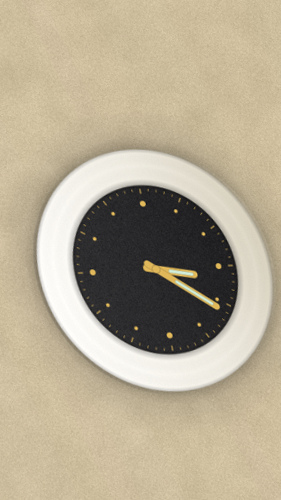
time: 3:21
